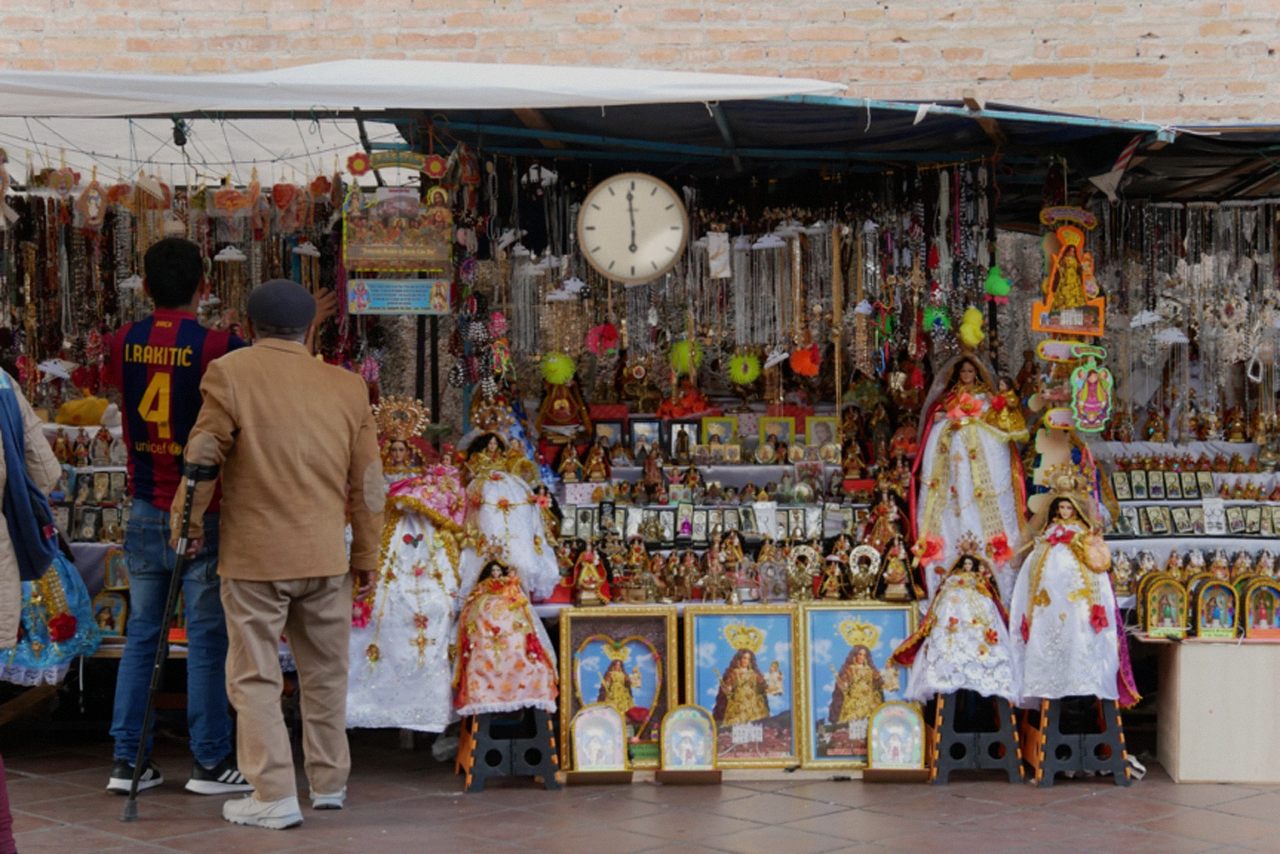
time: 5:59
